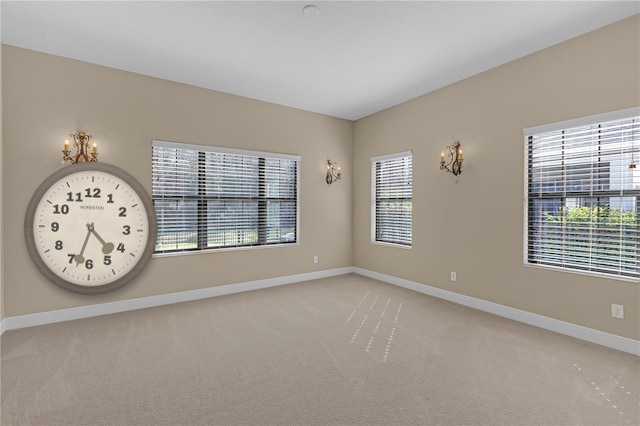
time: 4:33
